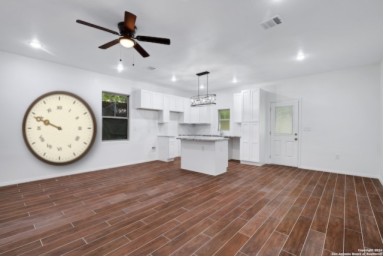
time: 9:49
